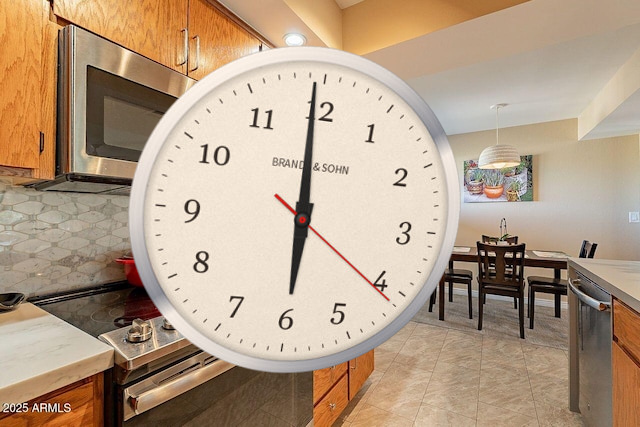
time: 5:59:21
